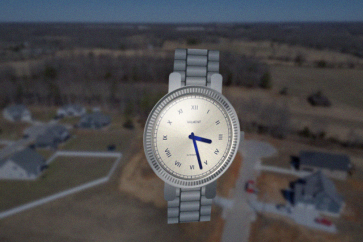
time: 3:27
